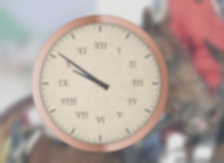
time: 9:51
